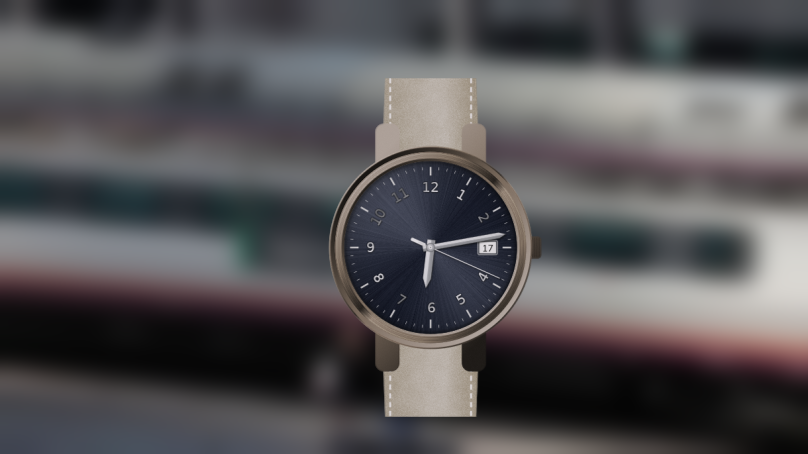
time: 6:13:19
